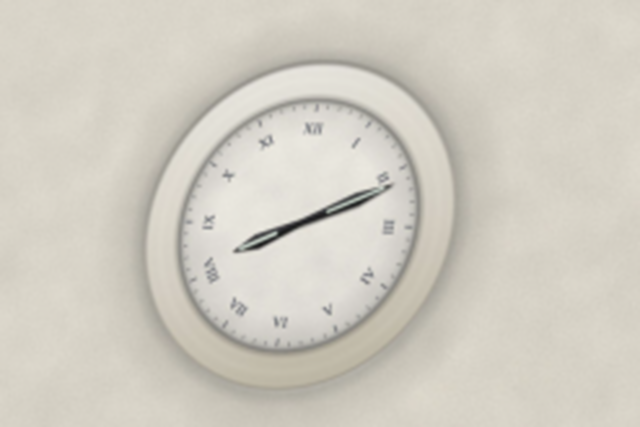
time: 8:11
